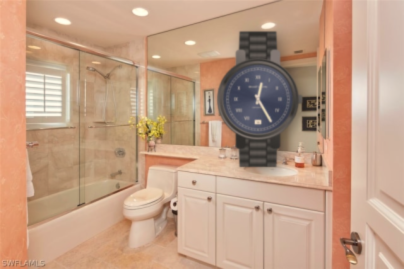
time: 12:25
